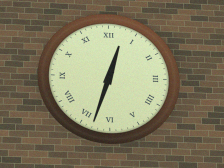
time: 12:33
